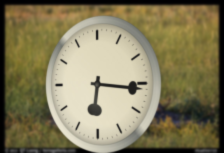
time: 6:16
